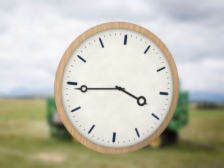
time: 3:44
